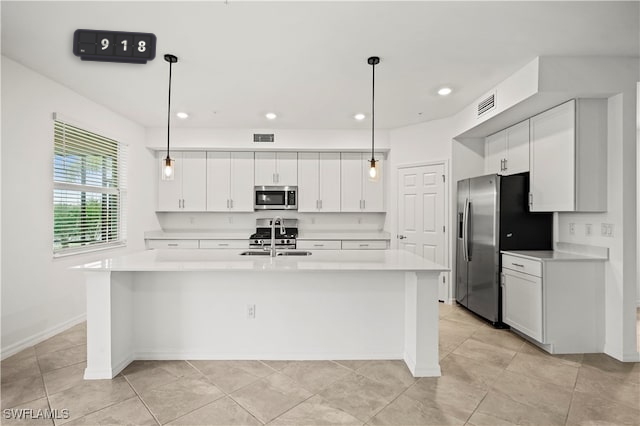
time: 9:18
